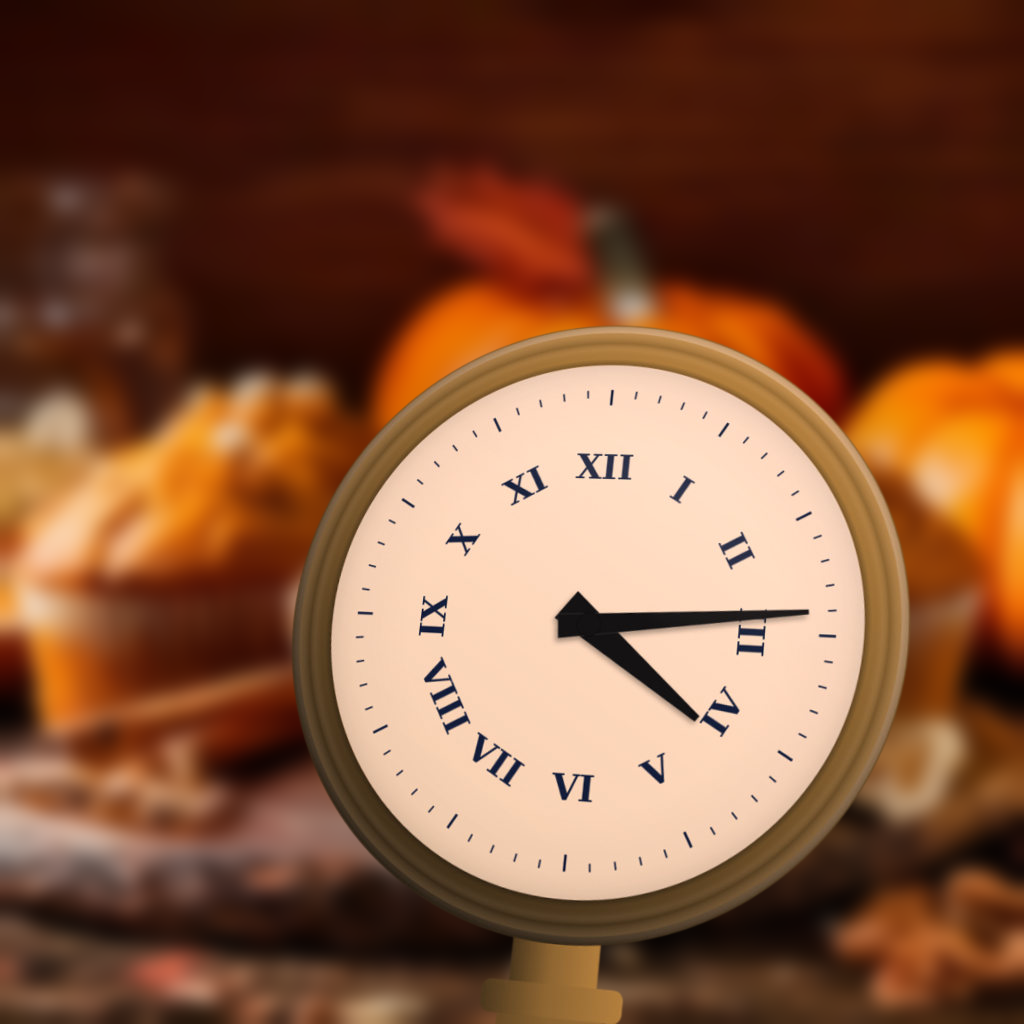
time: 4:14
